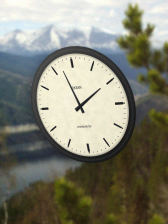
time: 1:57
